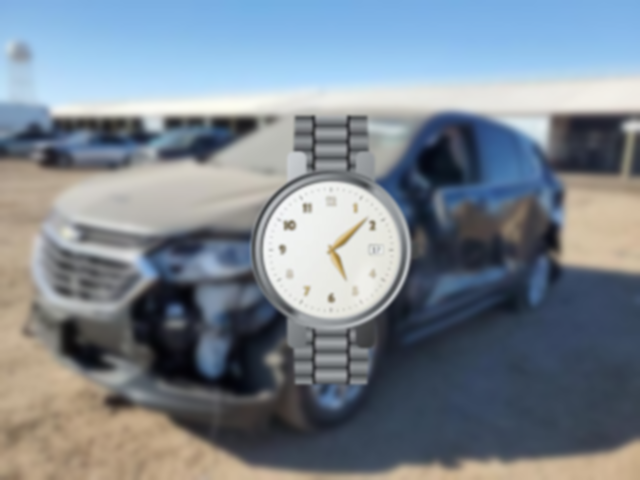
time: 5:08
